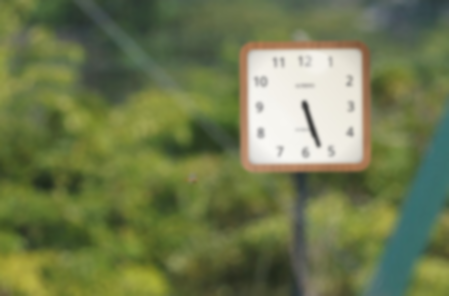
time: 5:27
